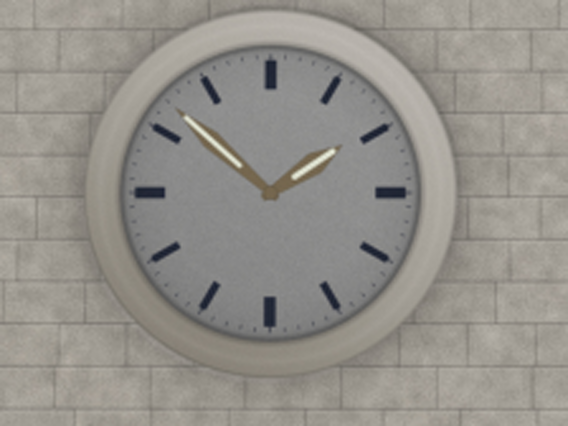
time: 1:52
